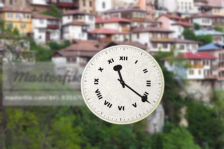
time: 11:21
